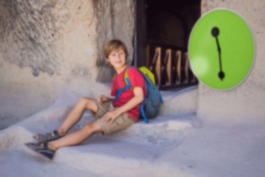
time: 11:29
